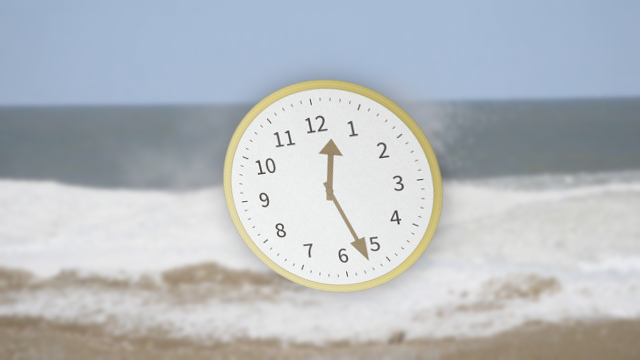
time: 12:27
